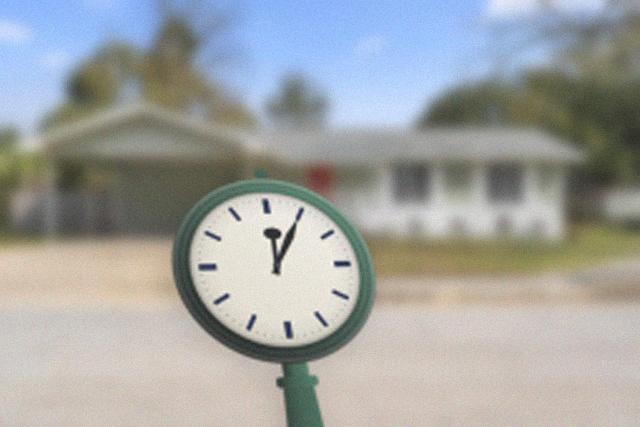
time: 12:05
